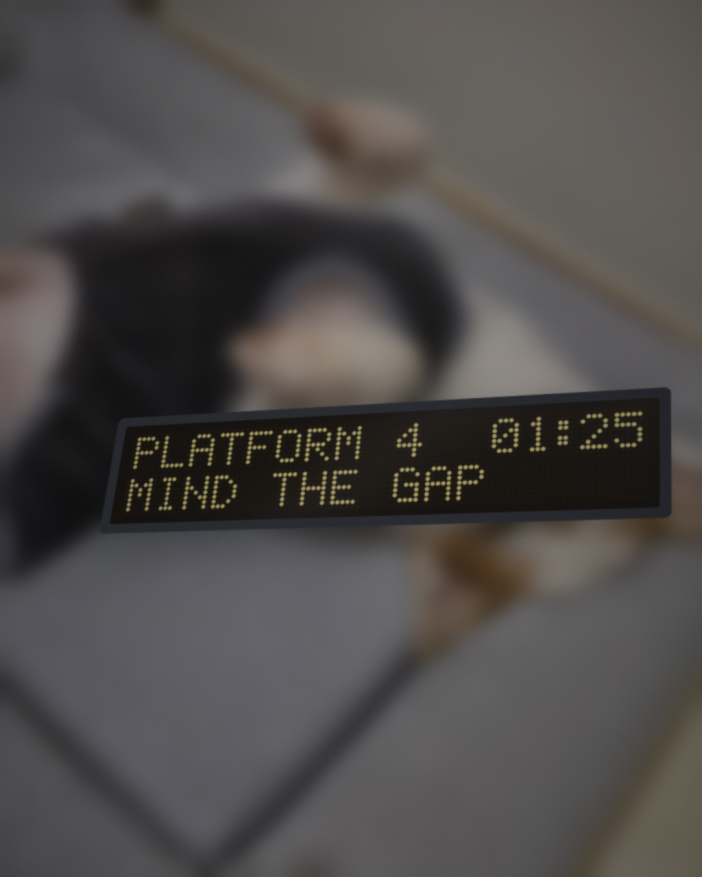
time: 1:25
